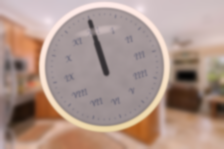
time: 12:00
